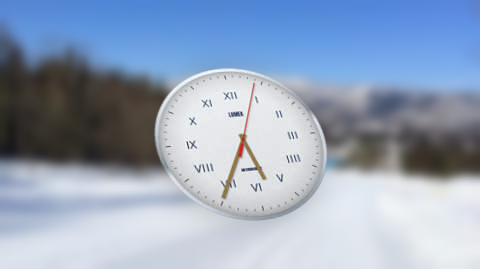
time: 5:35:04
